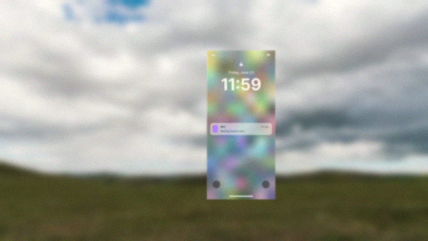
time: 11:59
